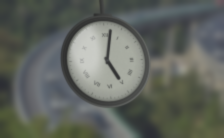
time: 5:02
